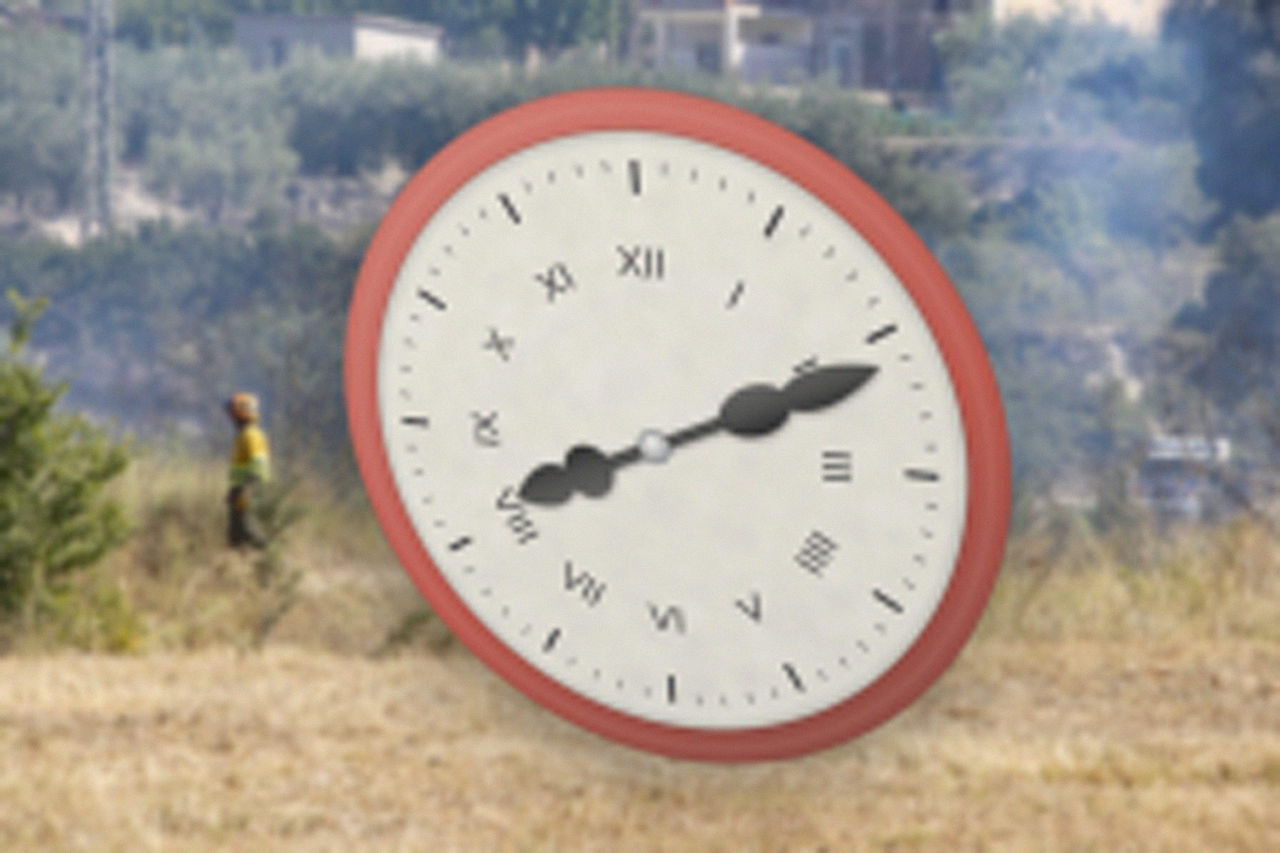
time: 8:11
